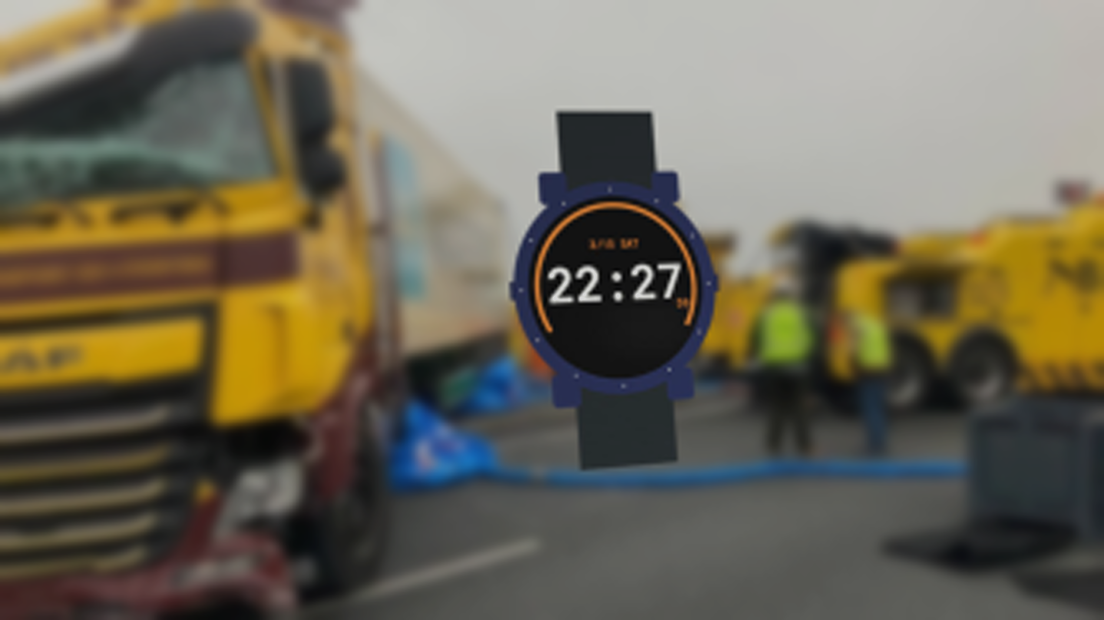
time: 22:27
